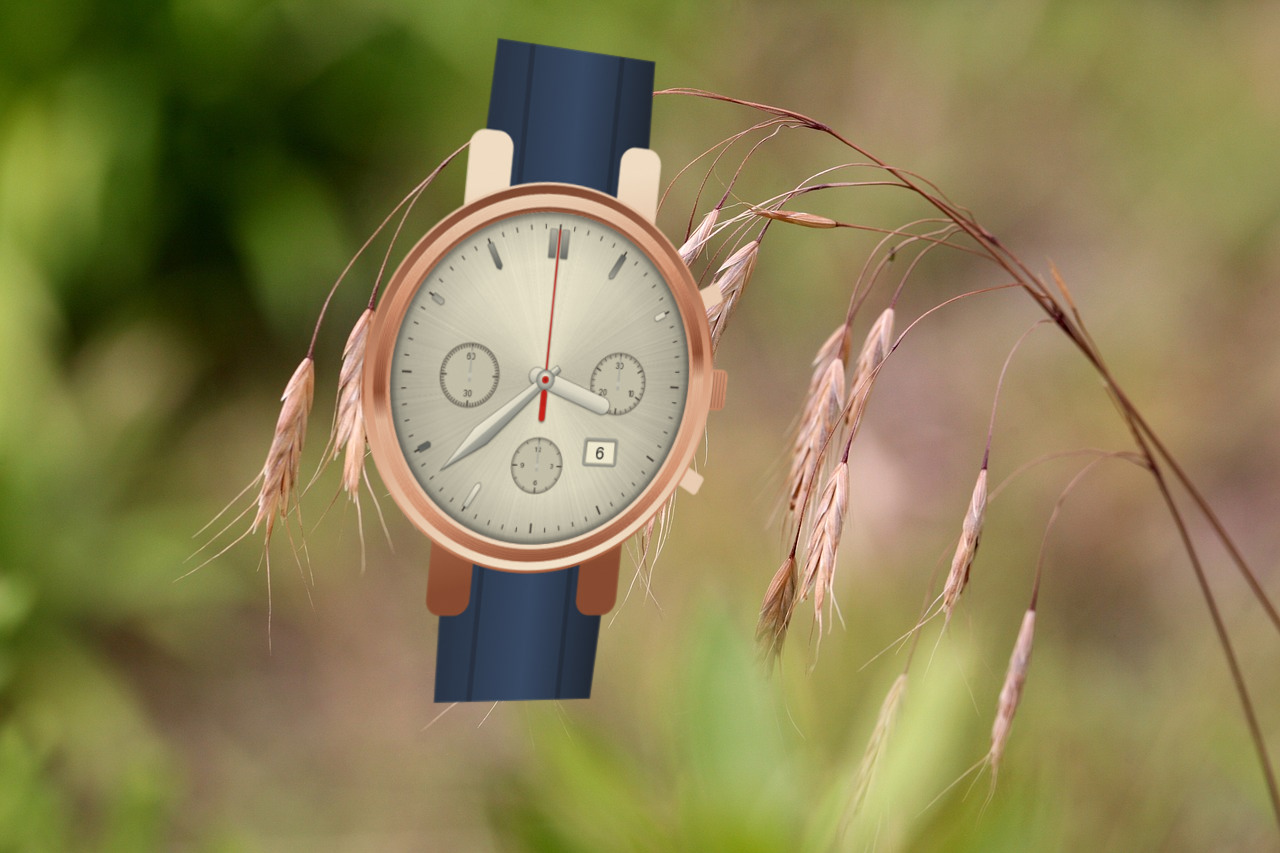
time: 3:38
